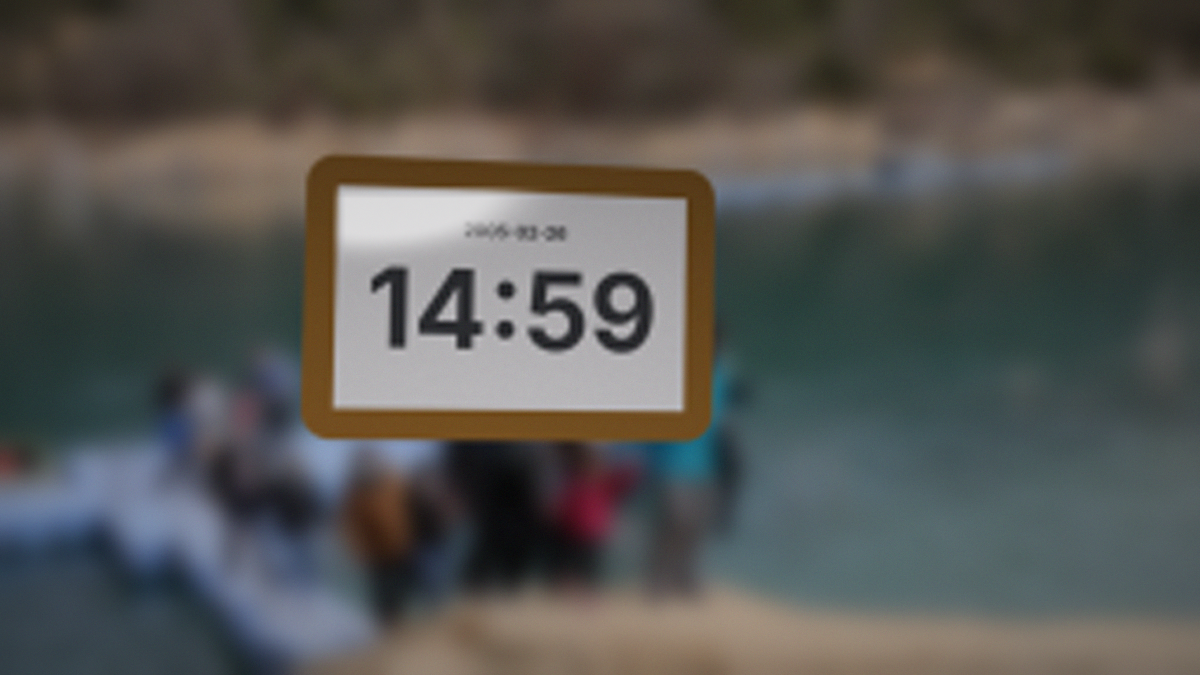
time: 14:59
